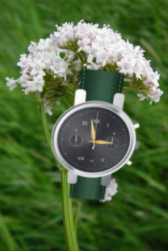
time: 2:58
